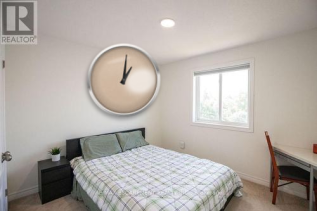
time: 1:01
